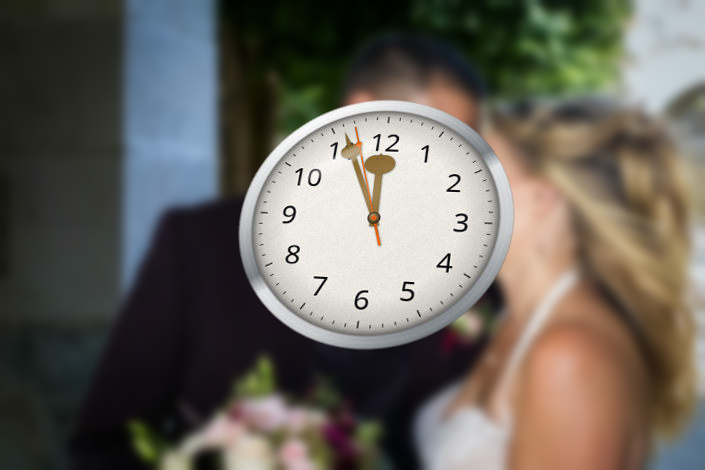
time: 11:55:57
